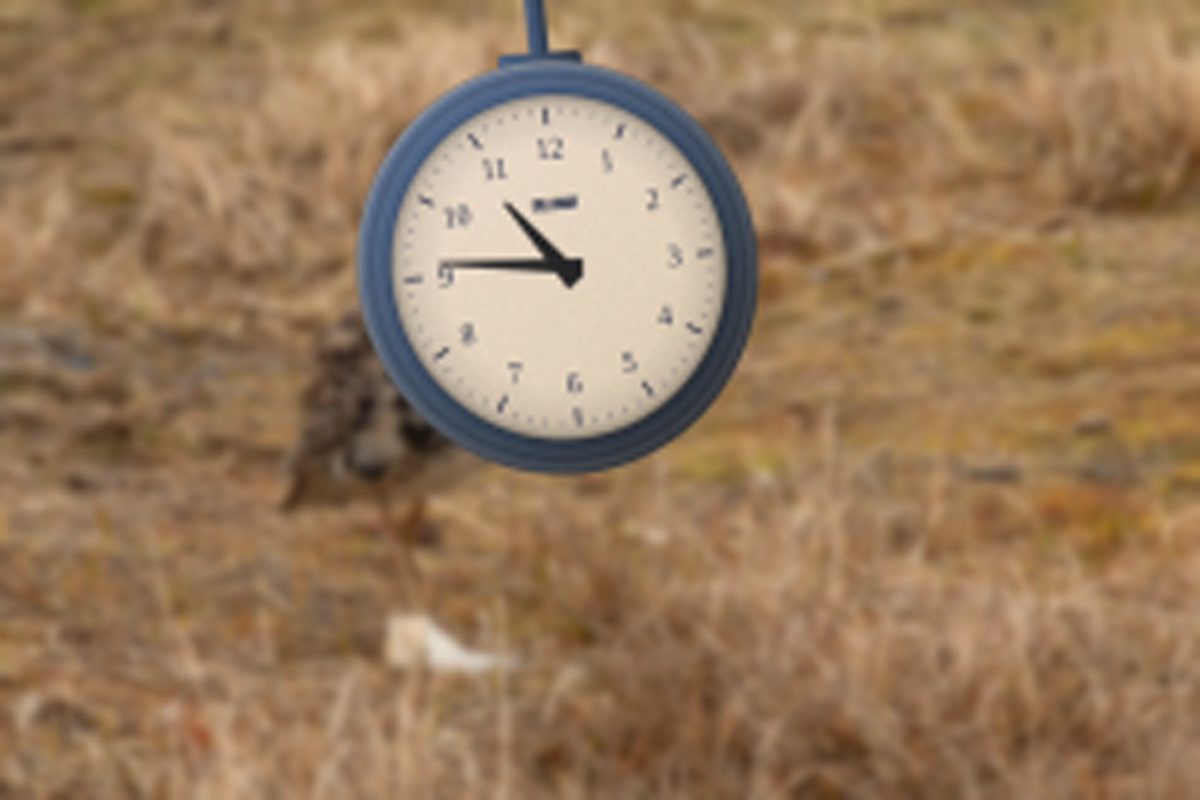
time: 10:46
